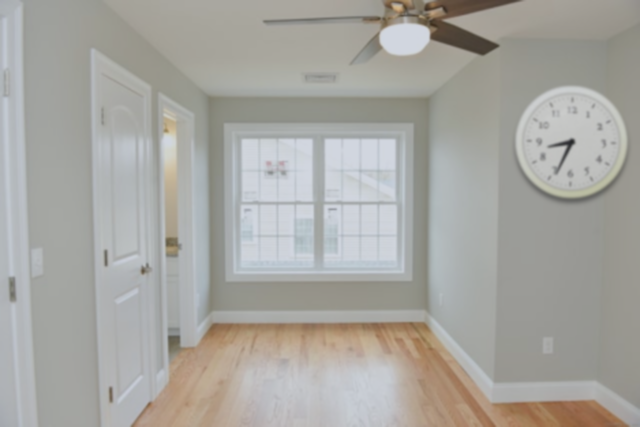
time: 8:34
